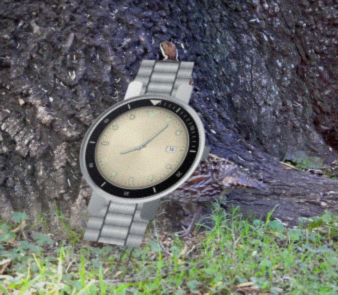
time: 8:06
